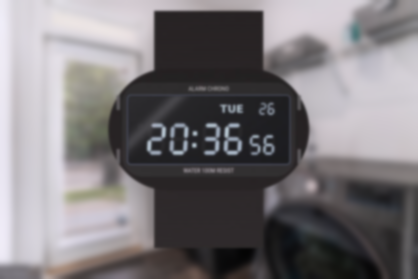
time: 20:36:56
